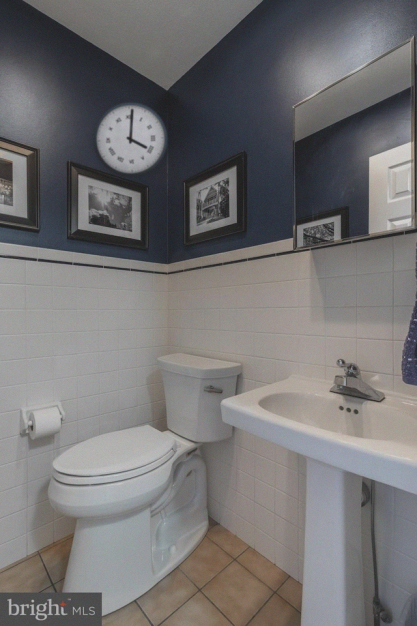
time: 4:01
